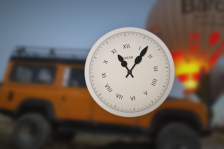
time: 11:07
